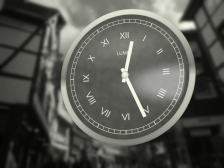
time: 12:26
